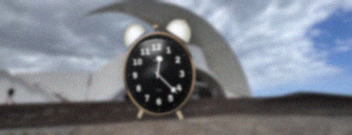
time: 12:22
